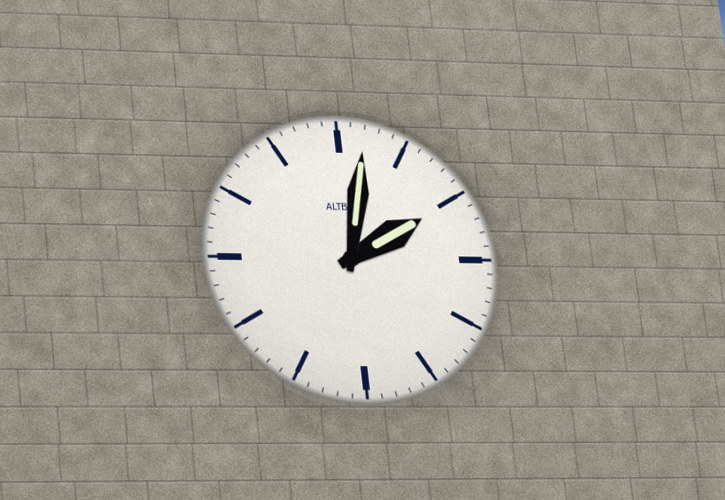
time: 2:02
